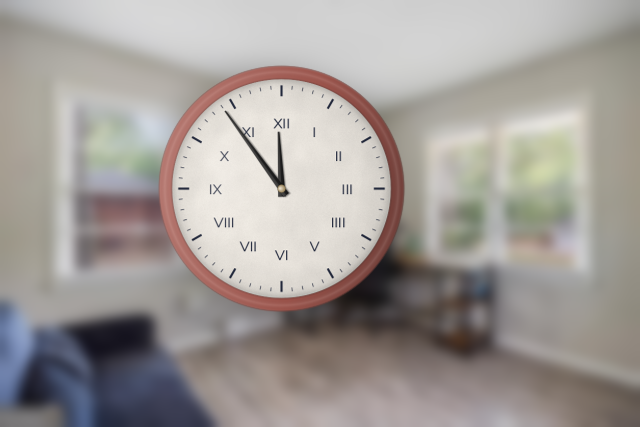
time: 11:54
